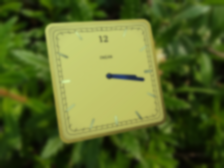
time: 3:17
